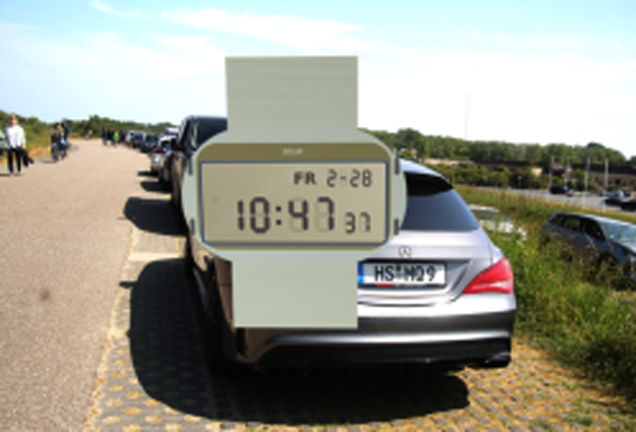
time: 10:47:37
